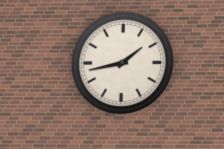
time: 1:43
